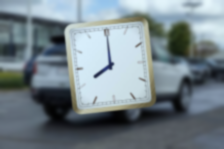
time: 8:00
